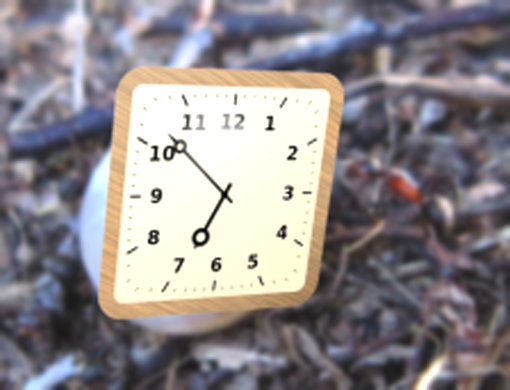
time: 6:52
